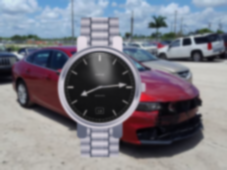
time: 8:14
